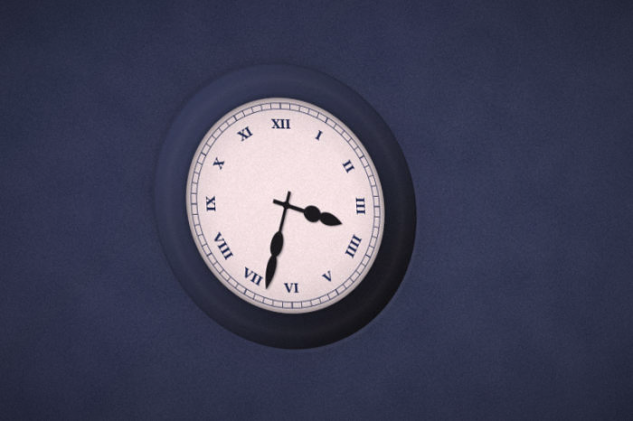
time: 3:33
